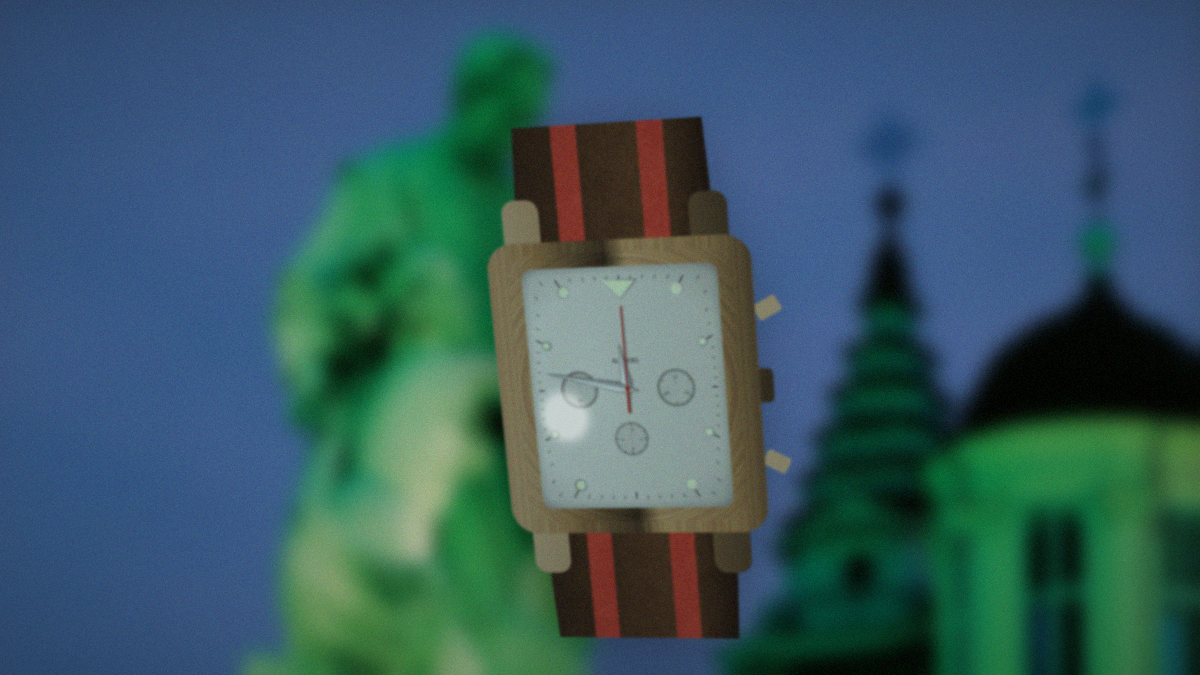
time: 11:47
